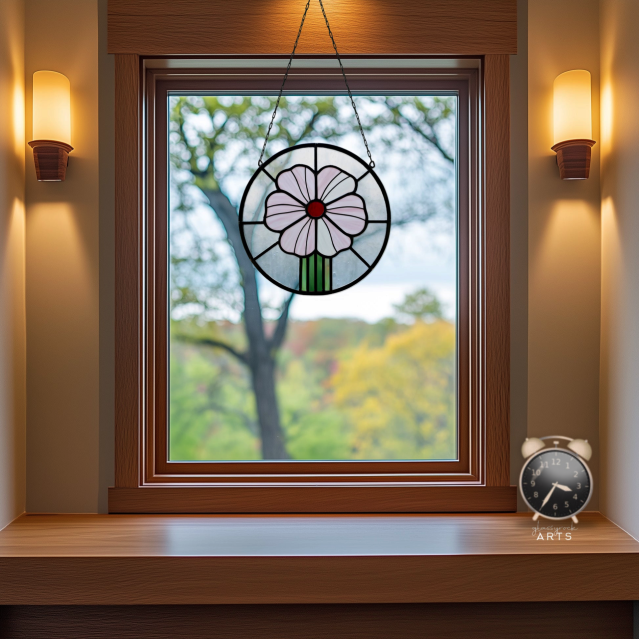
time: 3:35
